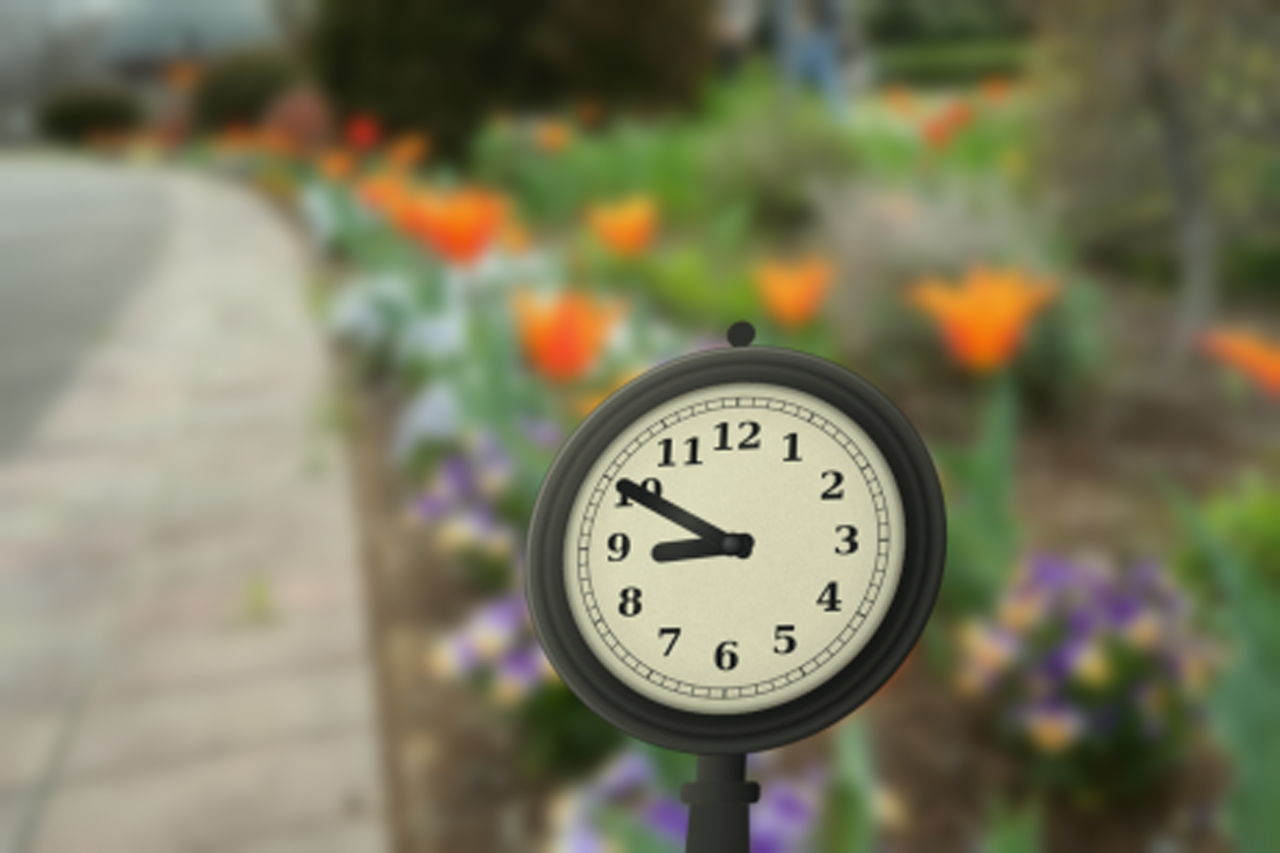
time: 8:50
